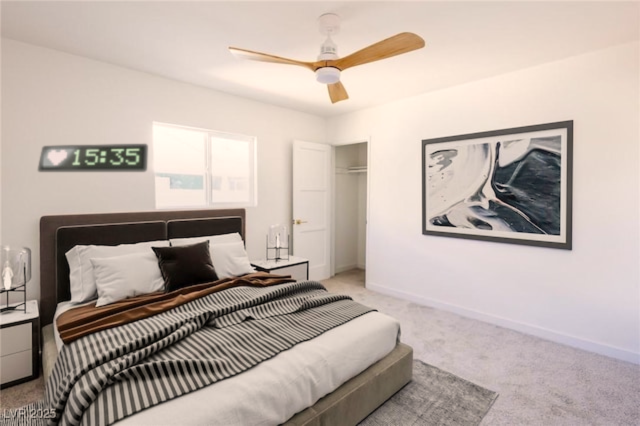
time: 15:35
